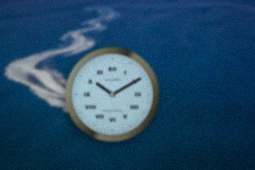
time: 10:10
